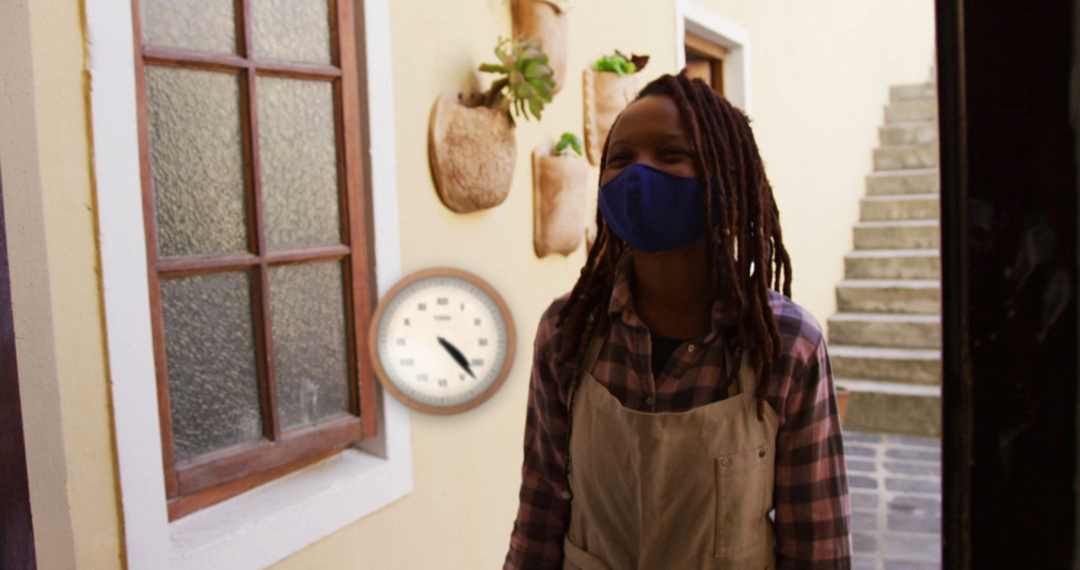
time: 4:23
